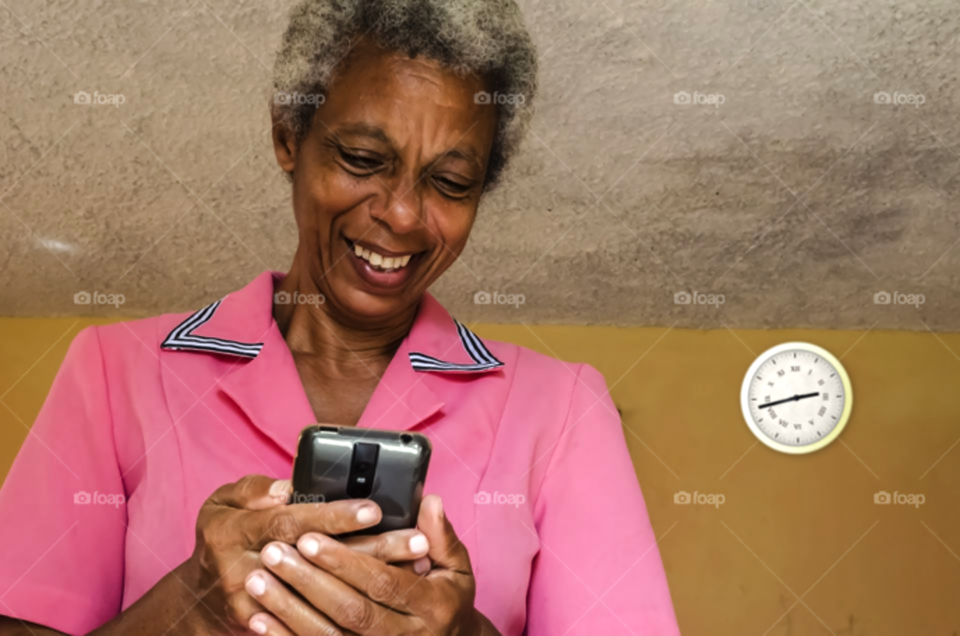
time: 2:43
